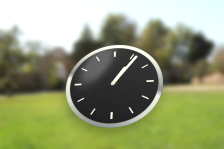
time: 1:06
